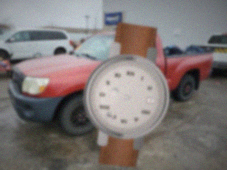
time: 9:36
